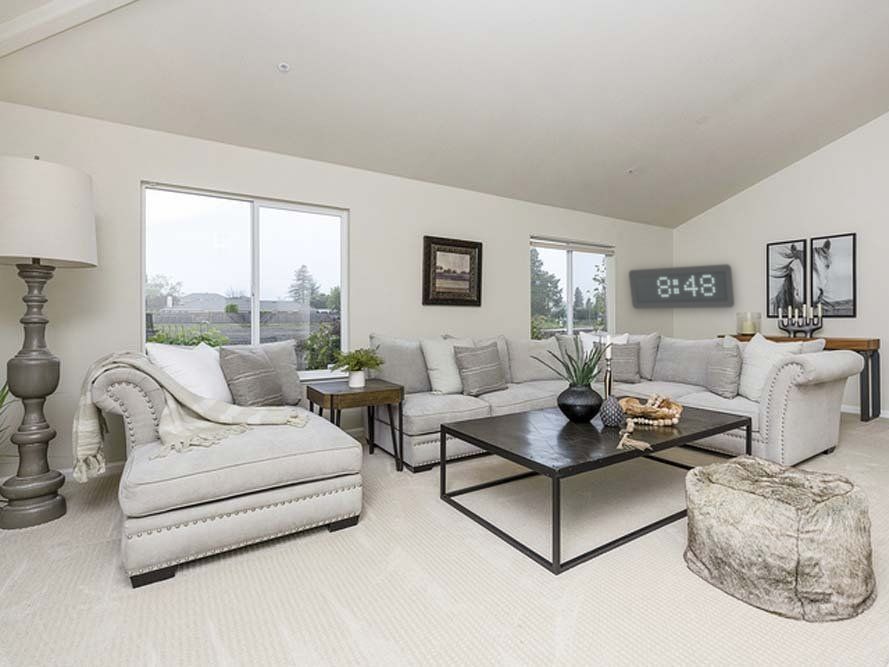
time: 8:48
